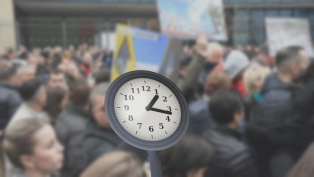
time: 1:17
